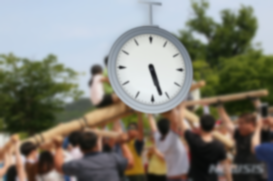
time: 5:27
